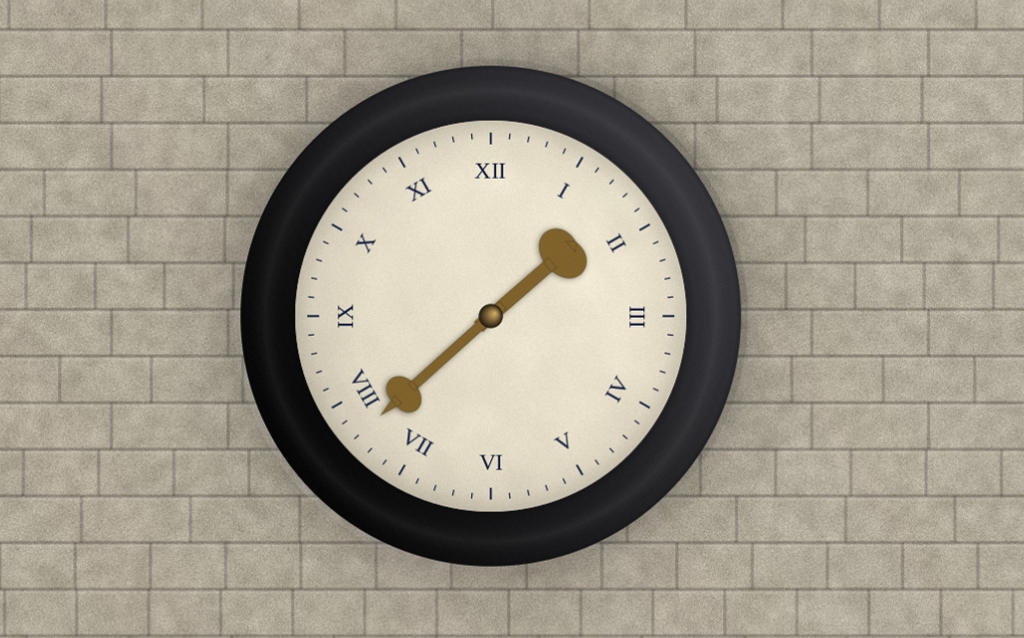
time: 1:38
